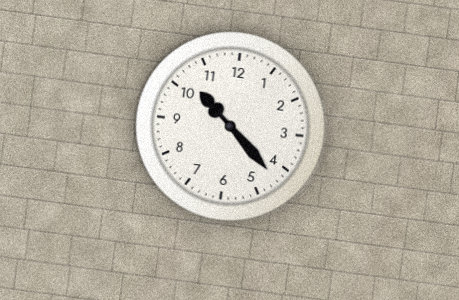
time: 10:22
